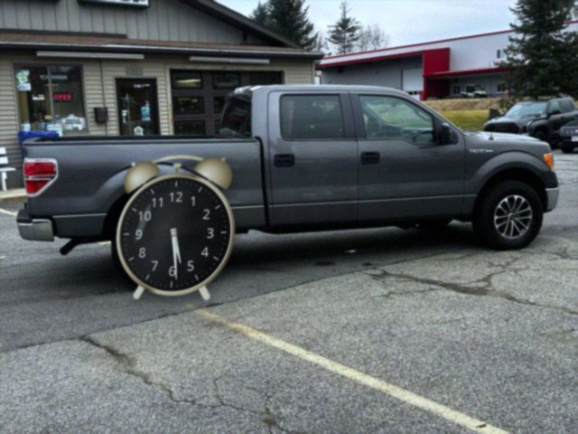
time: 5:29
